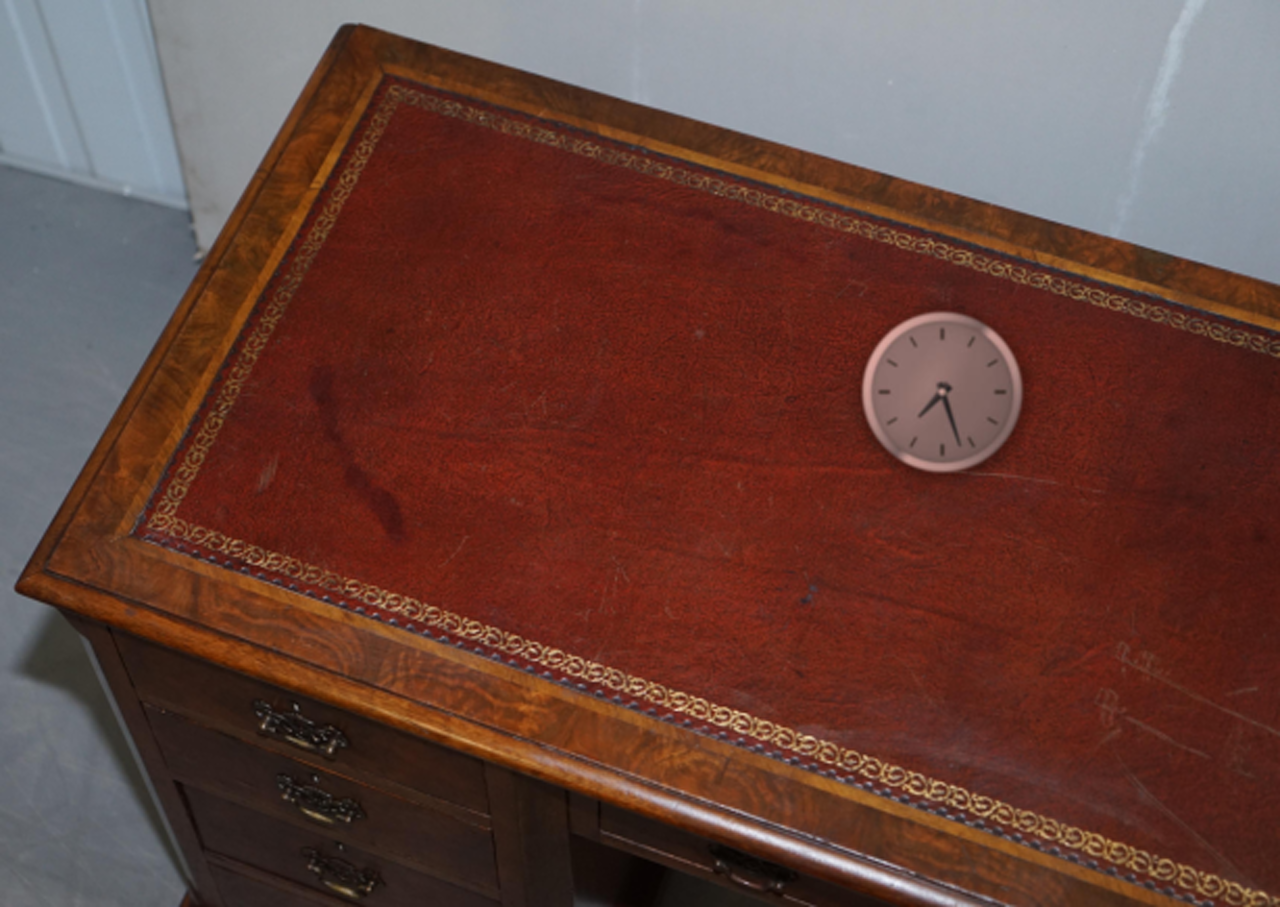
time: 7:27
